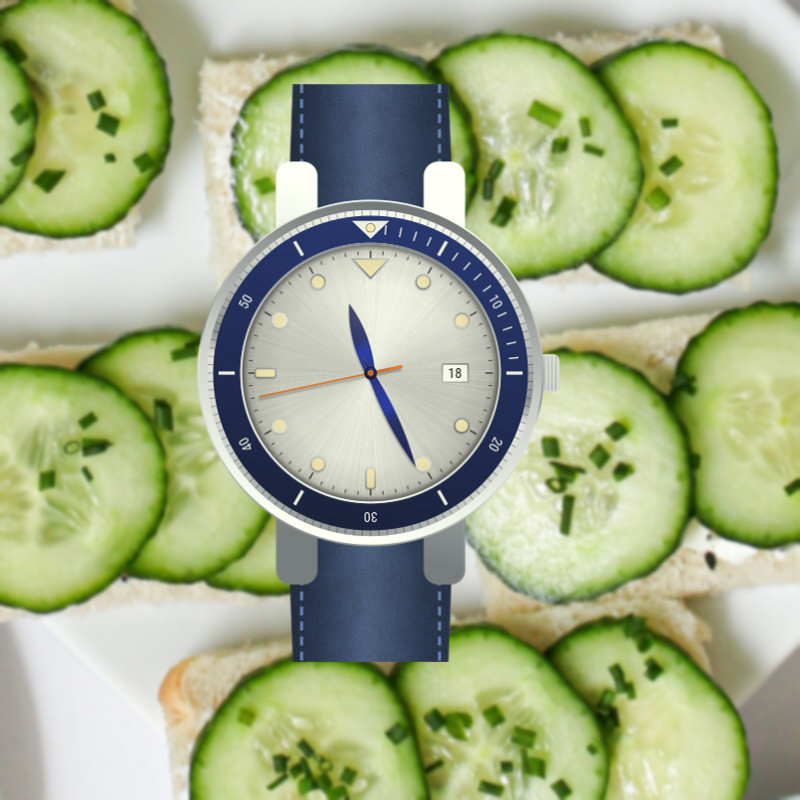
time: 11:25:43
